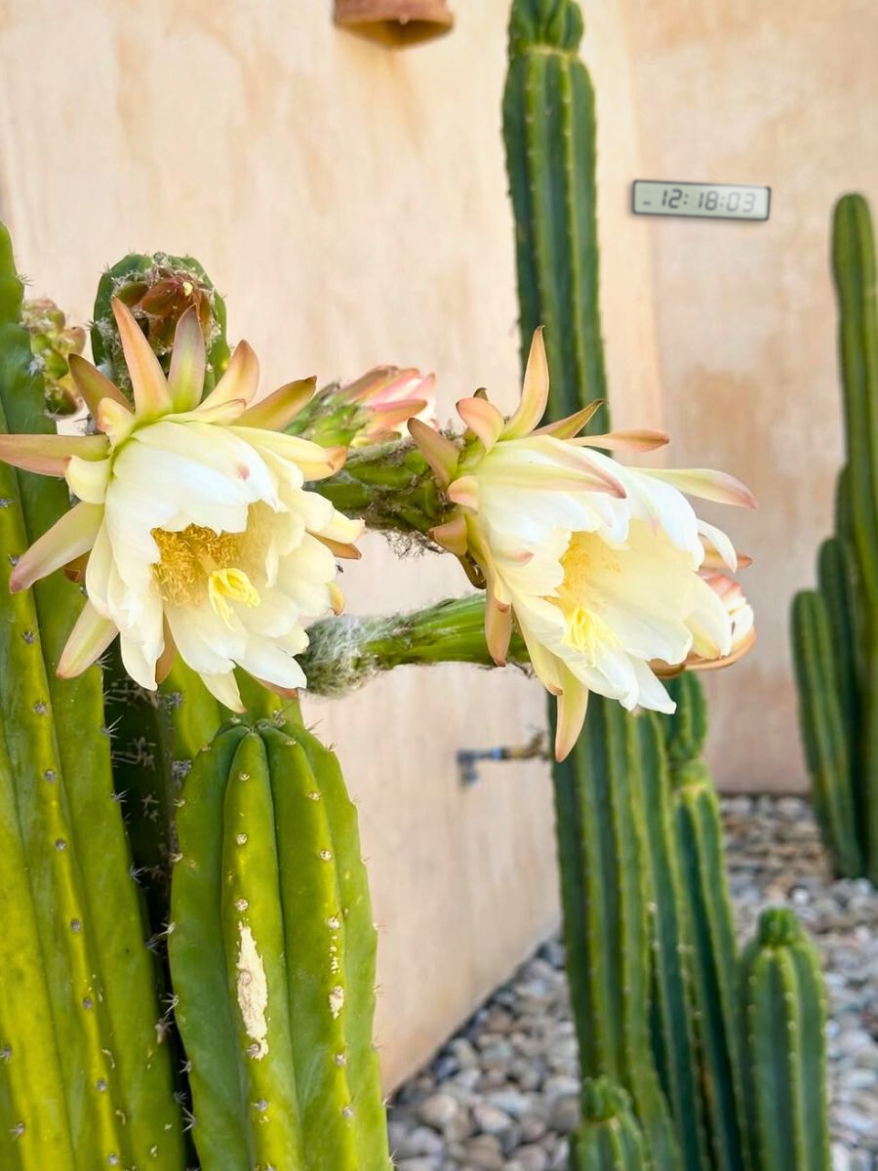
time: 12:18:03
